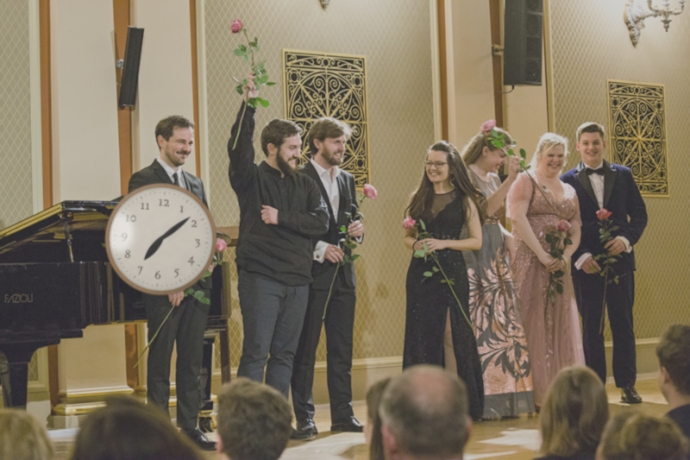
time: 7:08
